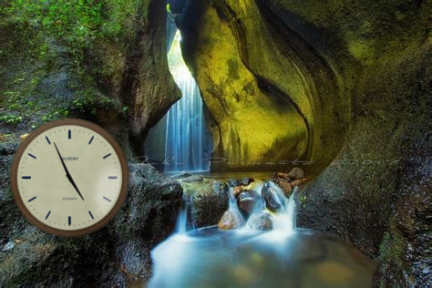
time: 4:56
